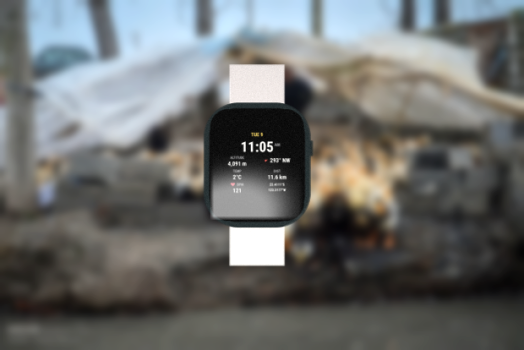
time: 11:05
